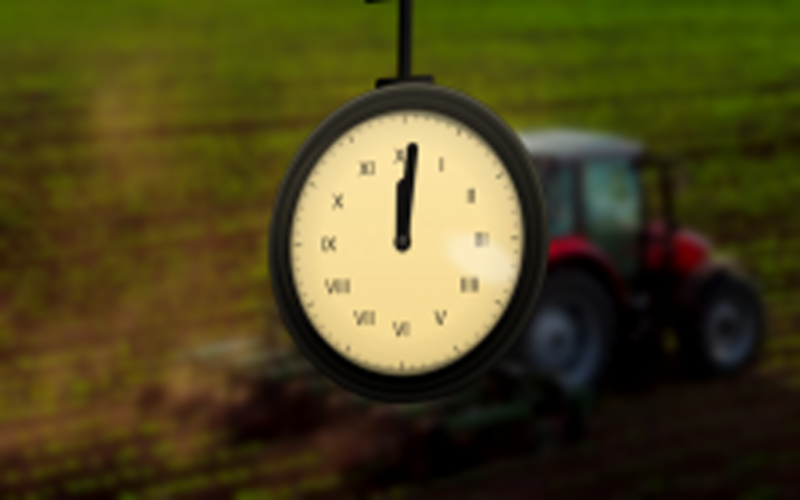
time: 12:01
